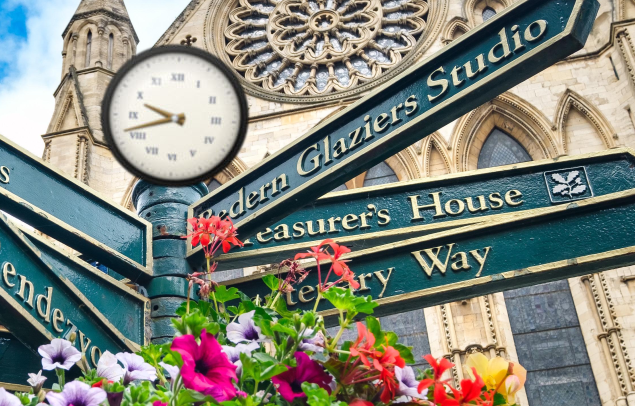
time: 9:42
